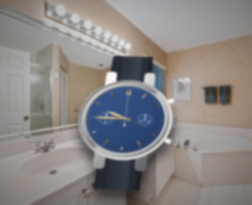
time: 9:45
